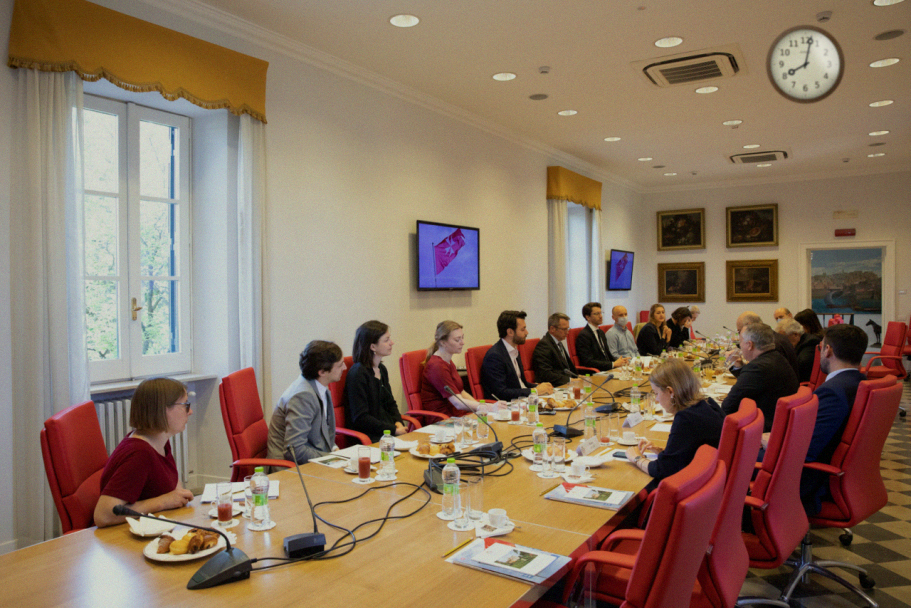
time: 8:02
